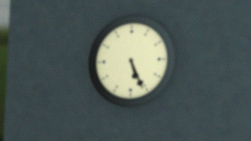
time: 5:26
